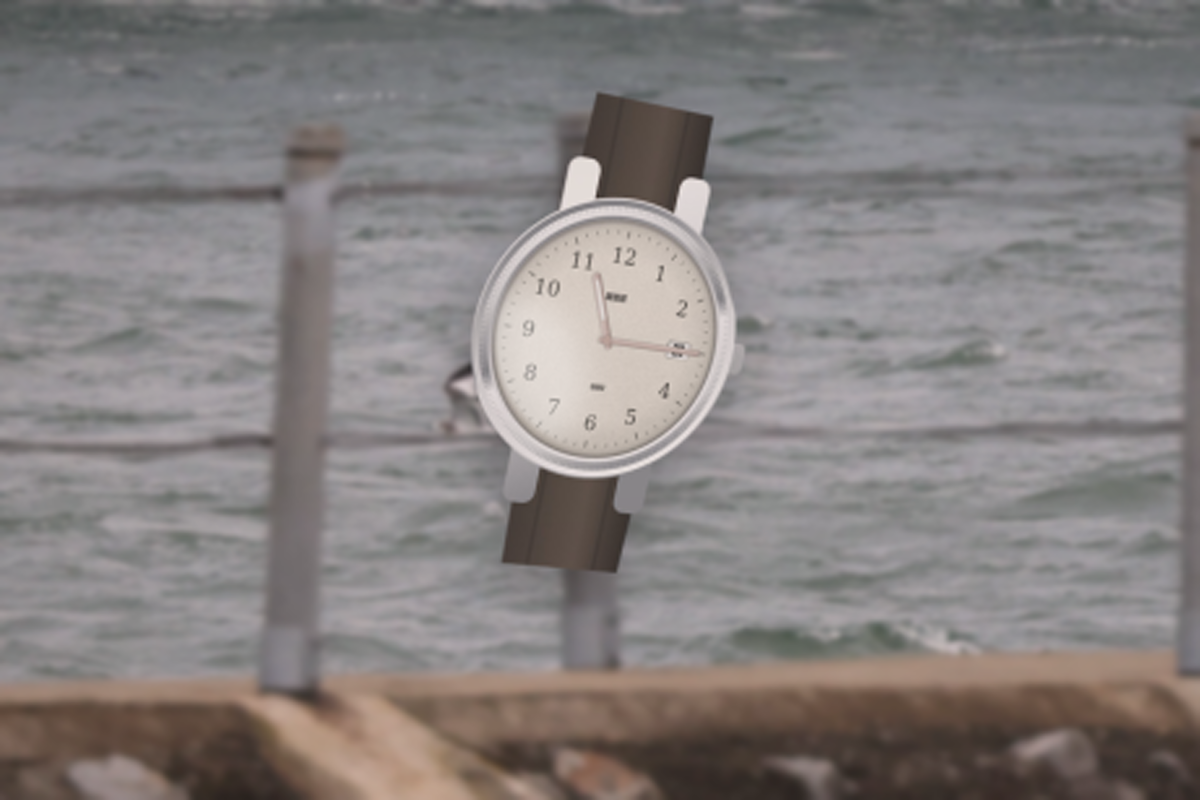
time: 11:15
